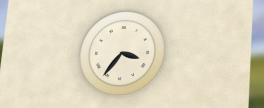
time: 3:36
